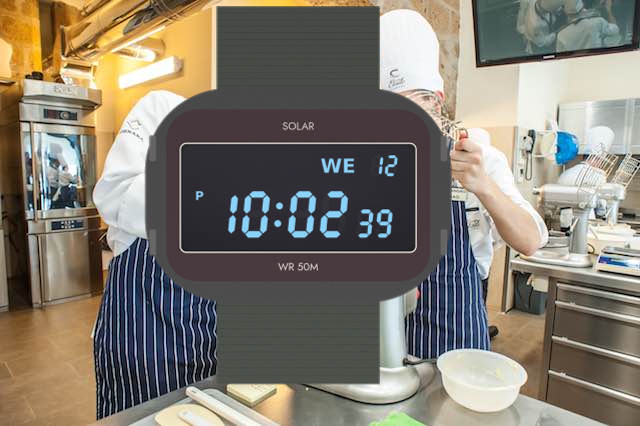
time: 10:02:39
